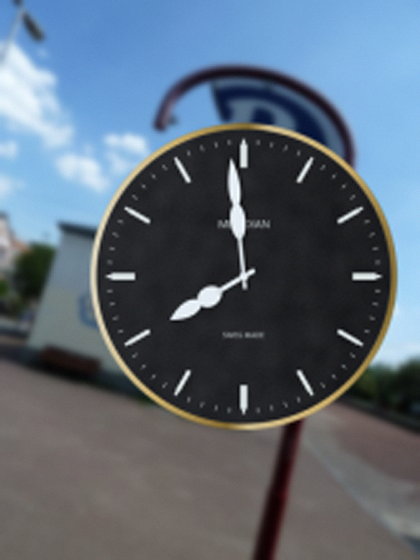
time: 7:59
